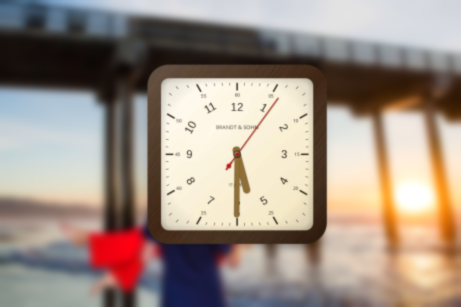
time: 5:30:06
